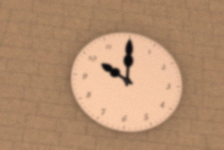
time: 10:00
